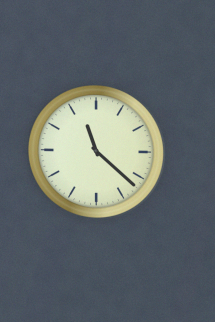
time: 11:22
